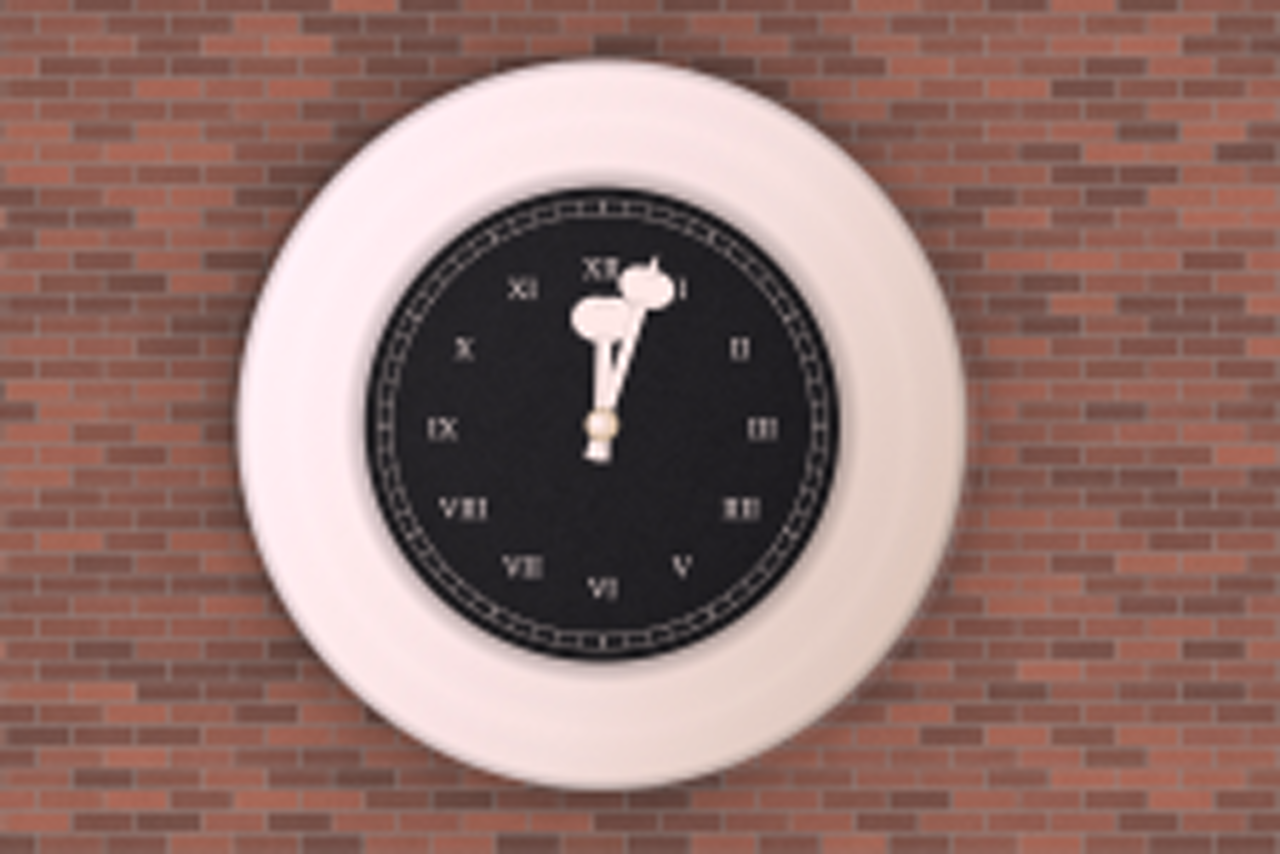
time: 12:03
